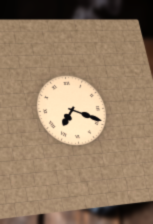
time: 7:19
